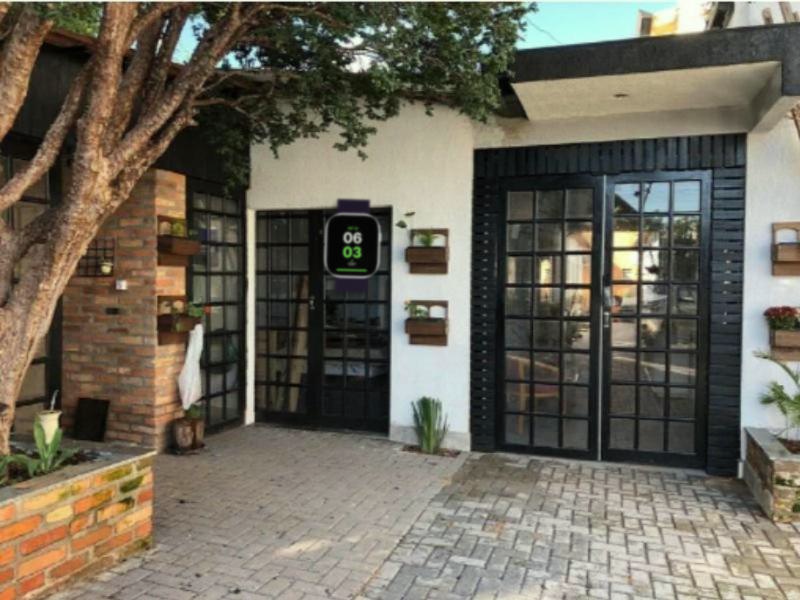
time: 6:03
